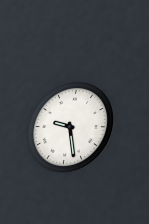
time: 9:27
